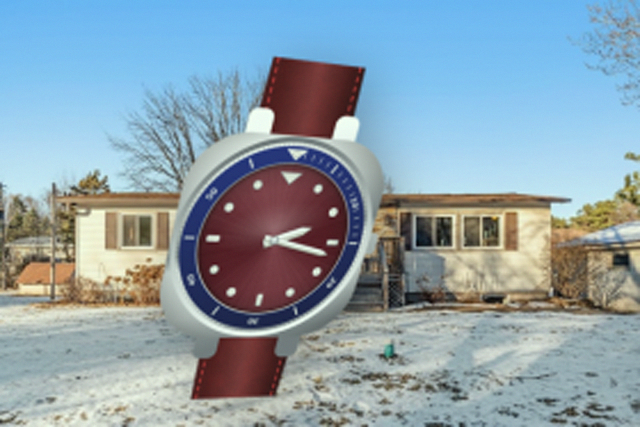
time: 2:17
